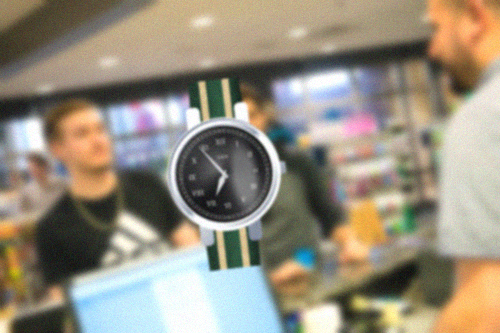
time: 6:54
